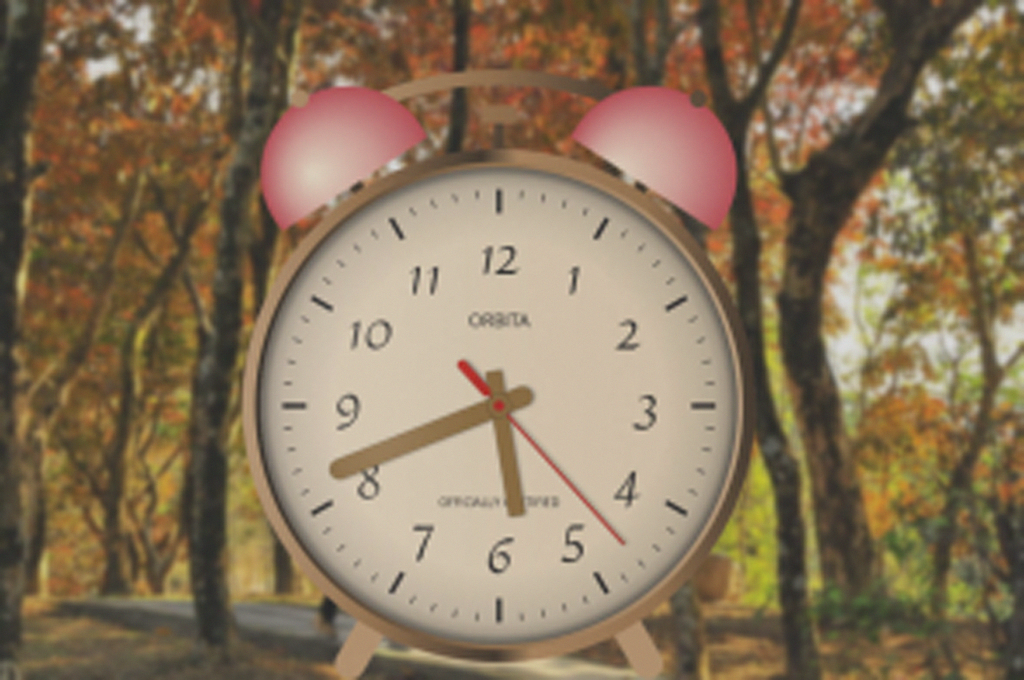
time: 5:41:23
